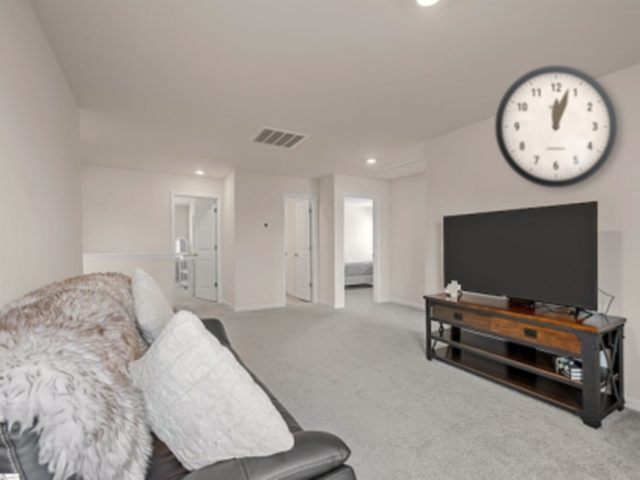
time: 12:03
